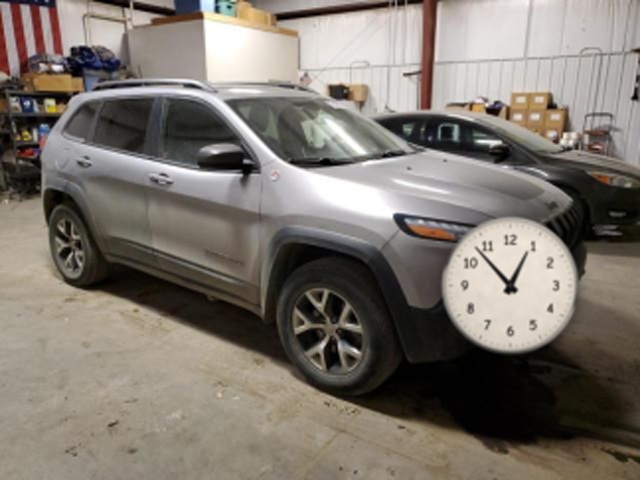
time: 12:53
